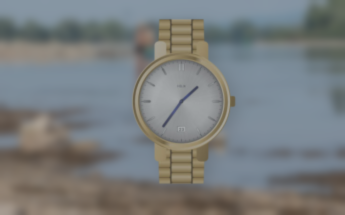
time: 1:36
